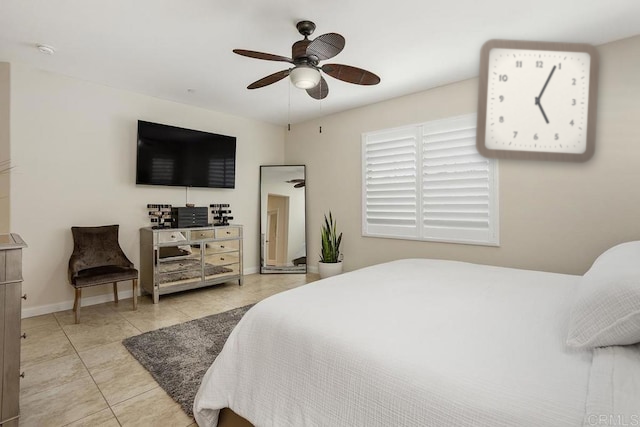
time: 5:04
